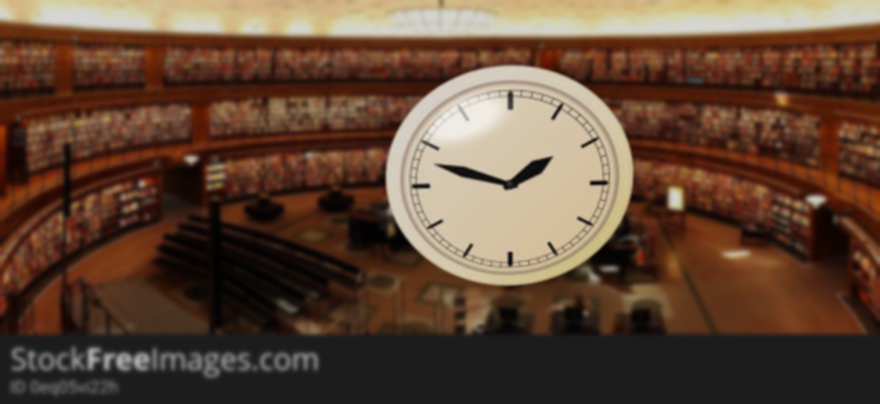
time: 1:48
